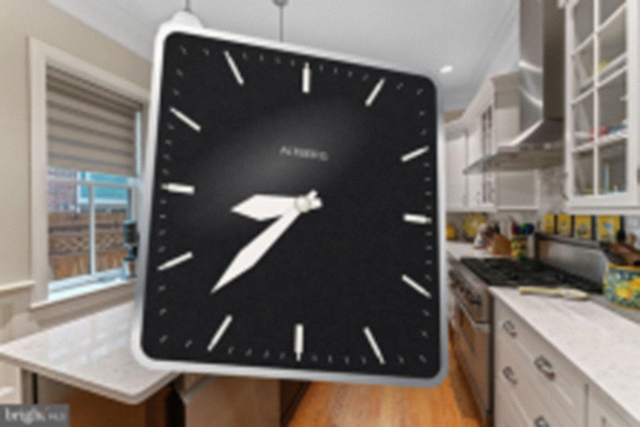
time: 8:37
